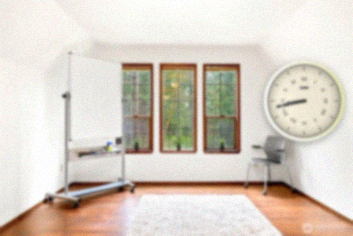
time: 8:43
